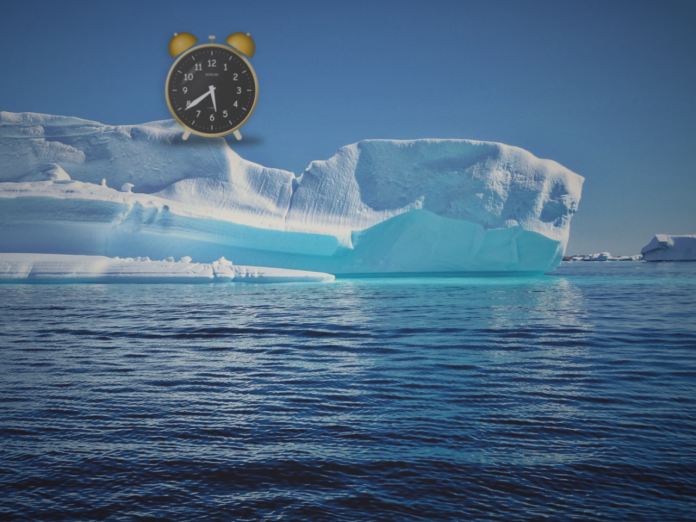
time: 5:39
